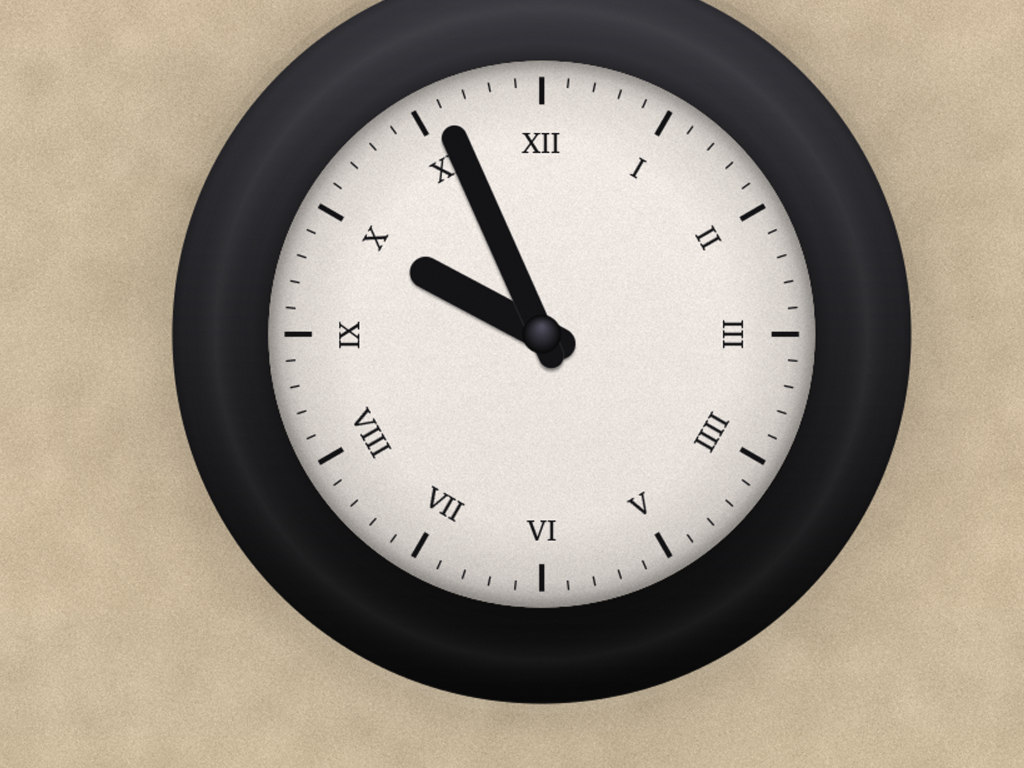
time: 9:56
